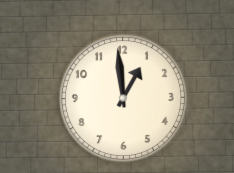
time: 12:59
